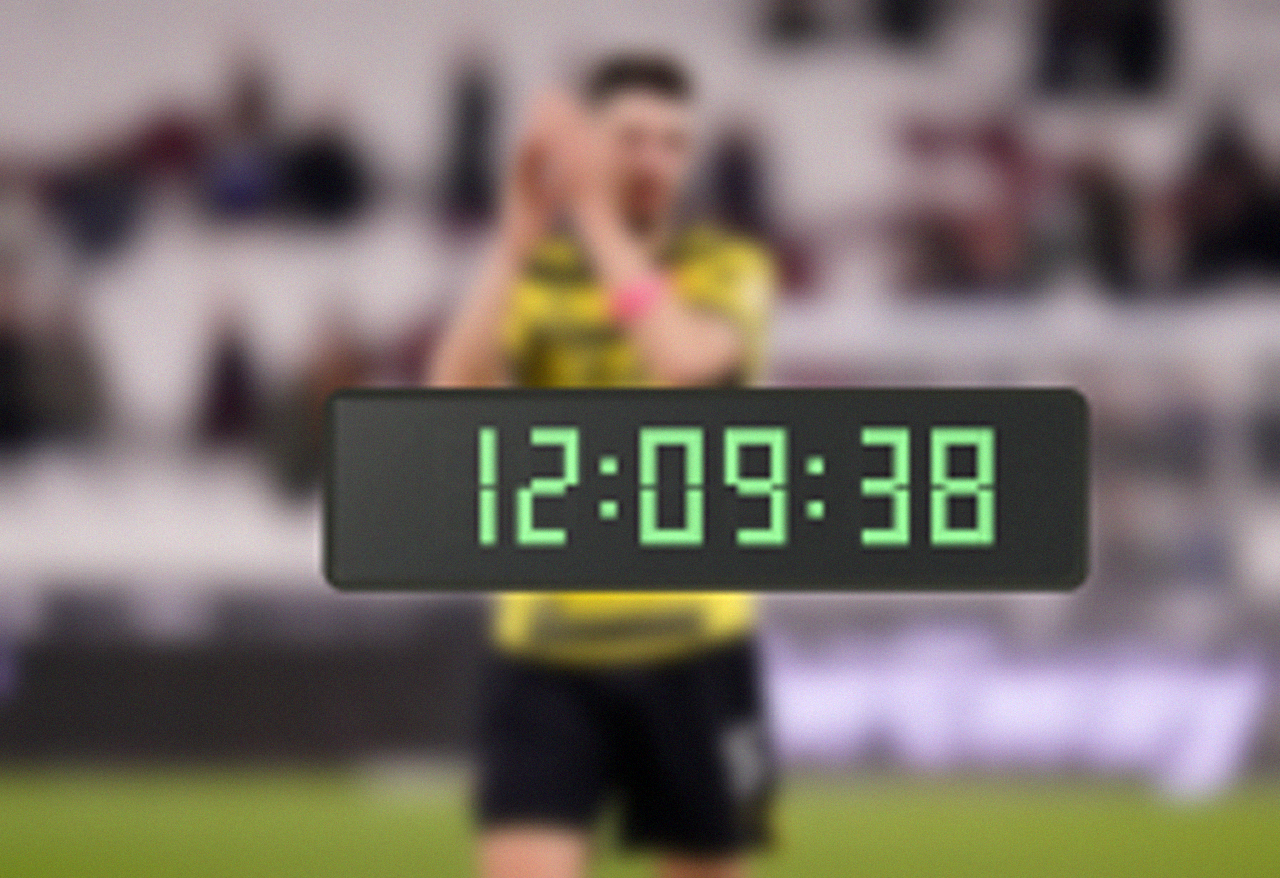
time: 12:09:38
